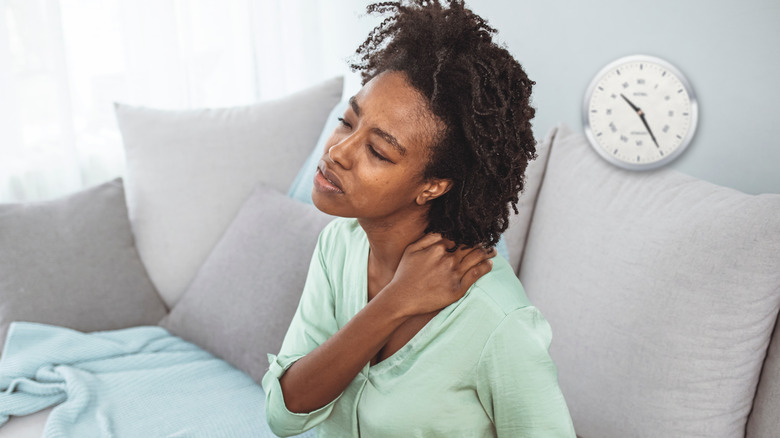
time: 10:25
